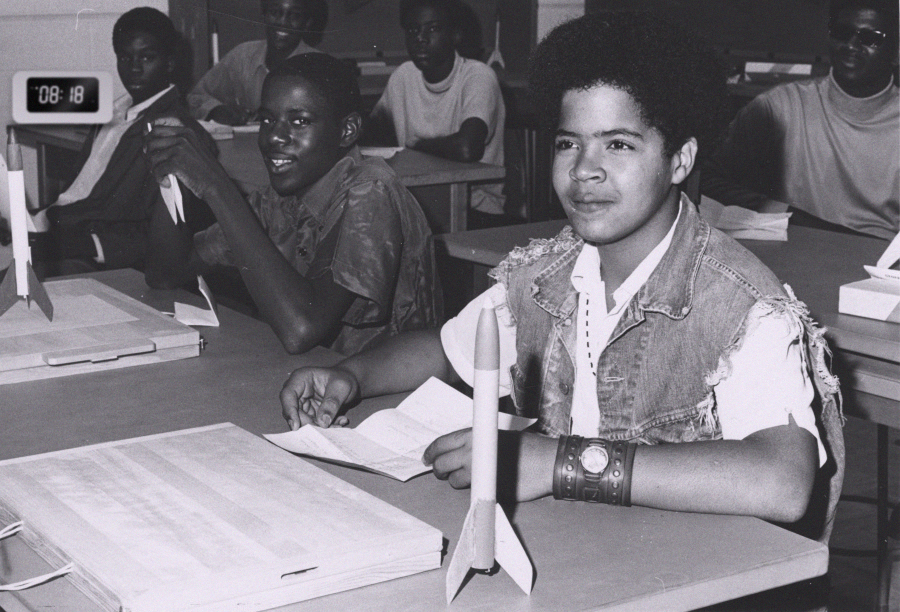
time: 8:18
